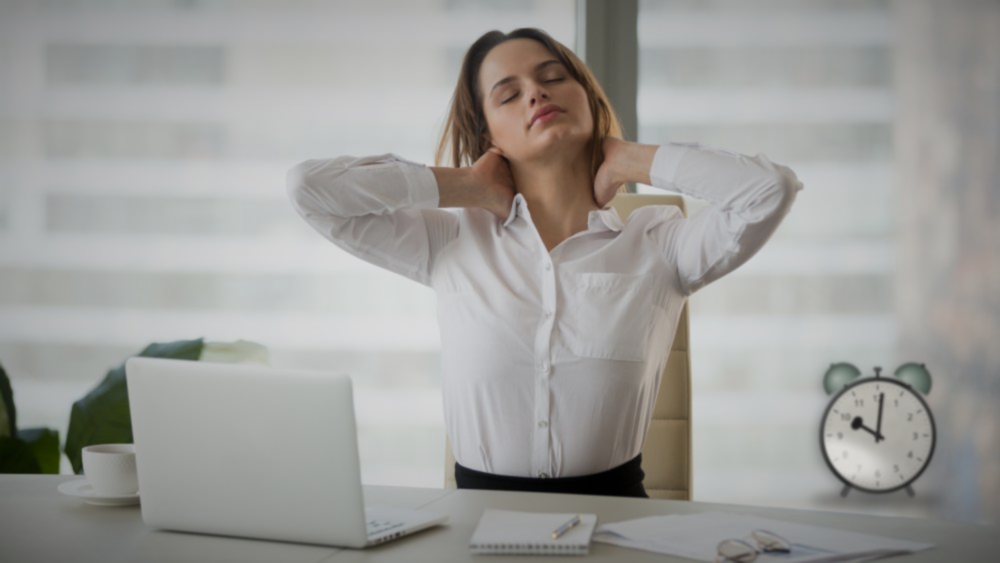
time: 10:01
